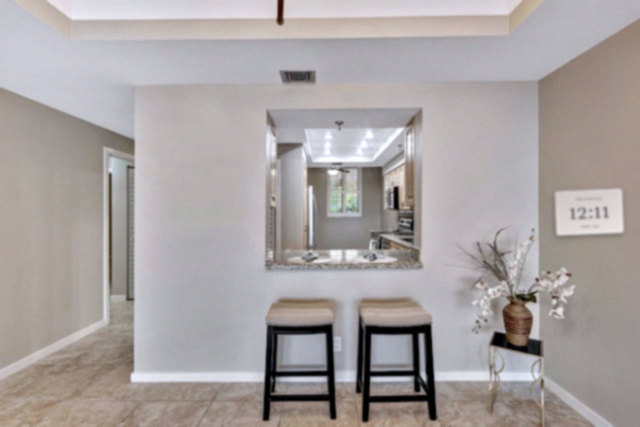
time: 12:11
